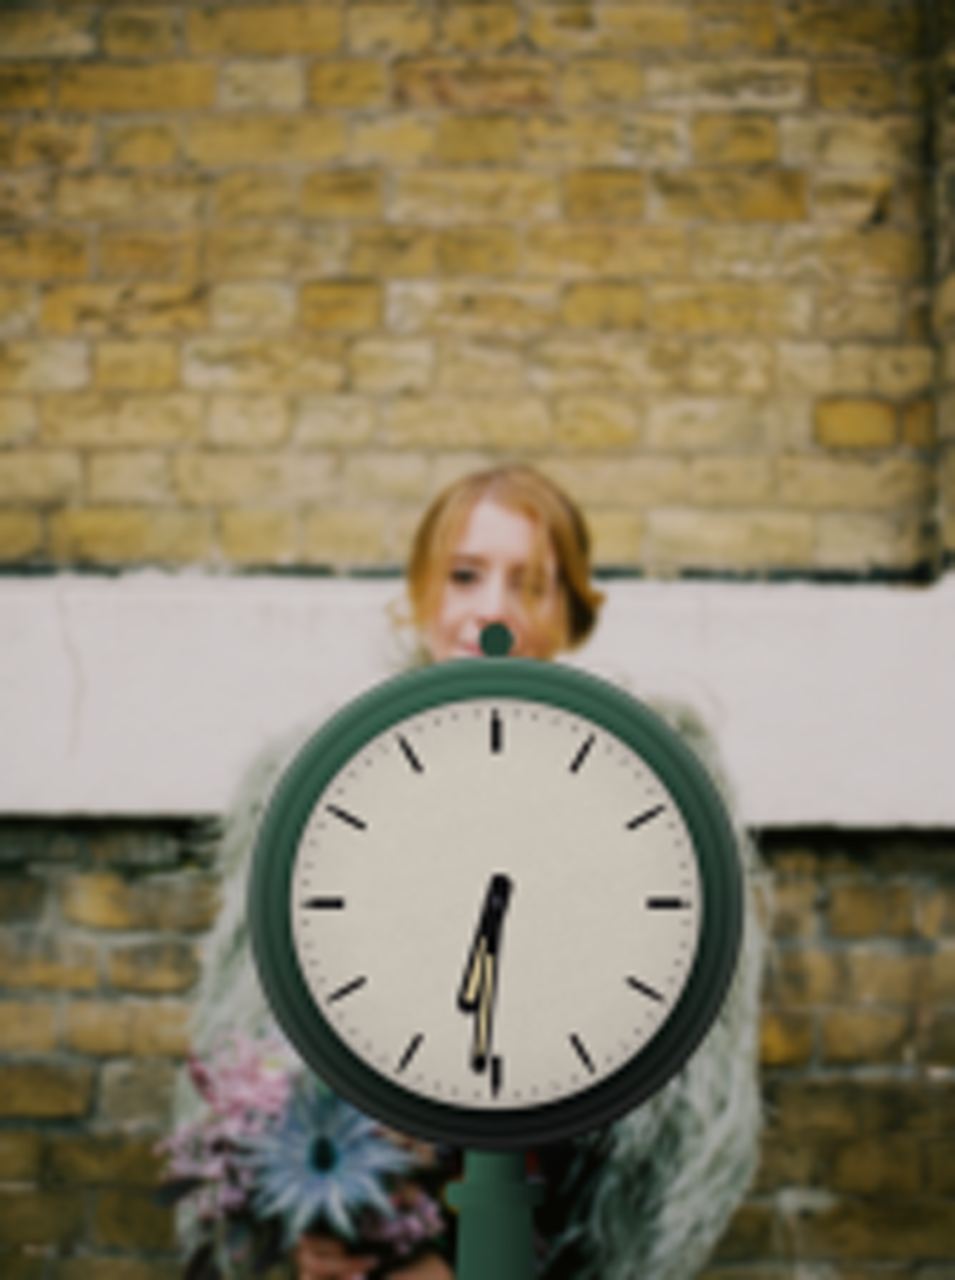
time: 6:31
